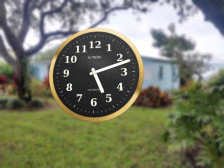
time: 5:12
